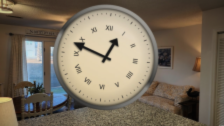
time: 12:48
